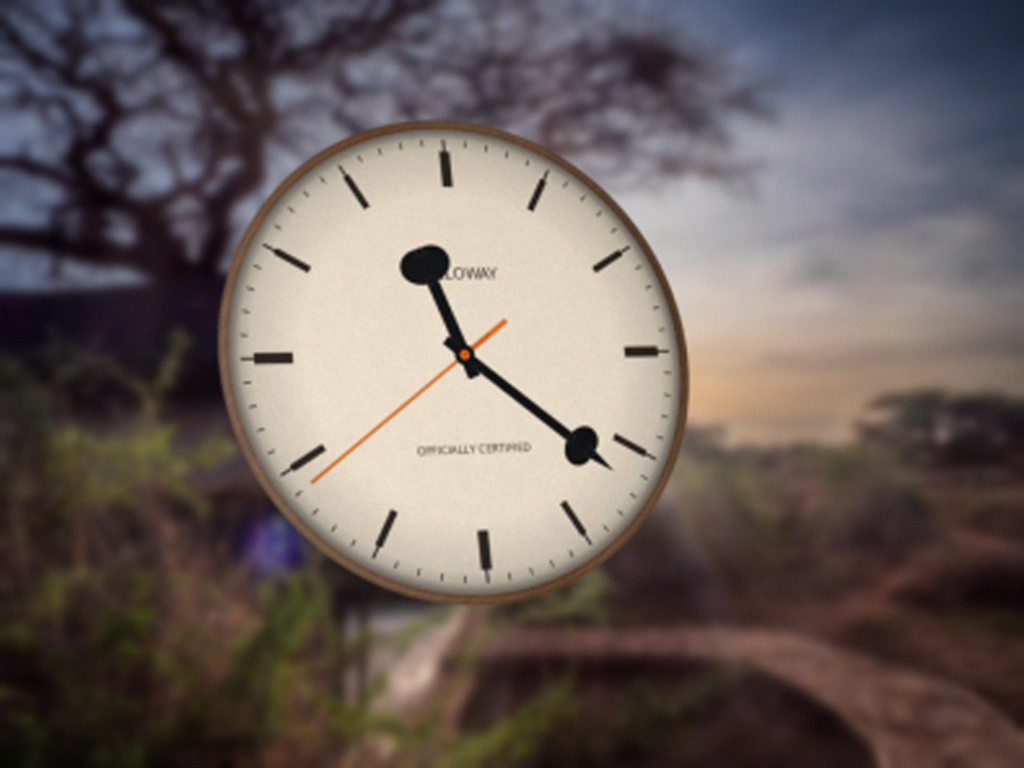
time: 11:21:39
